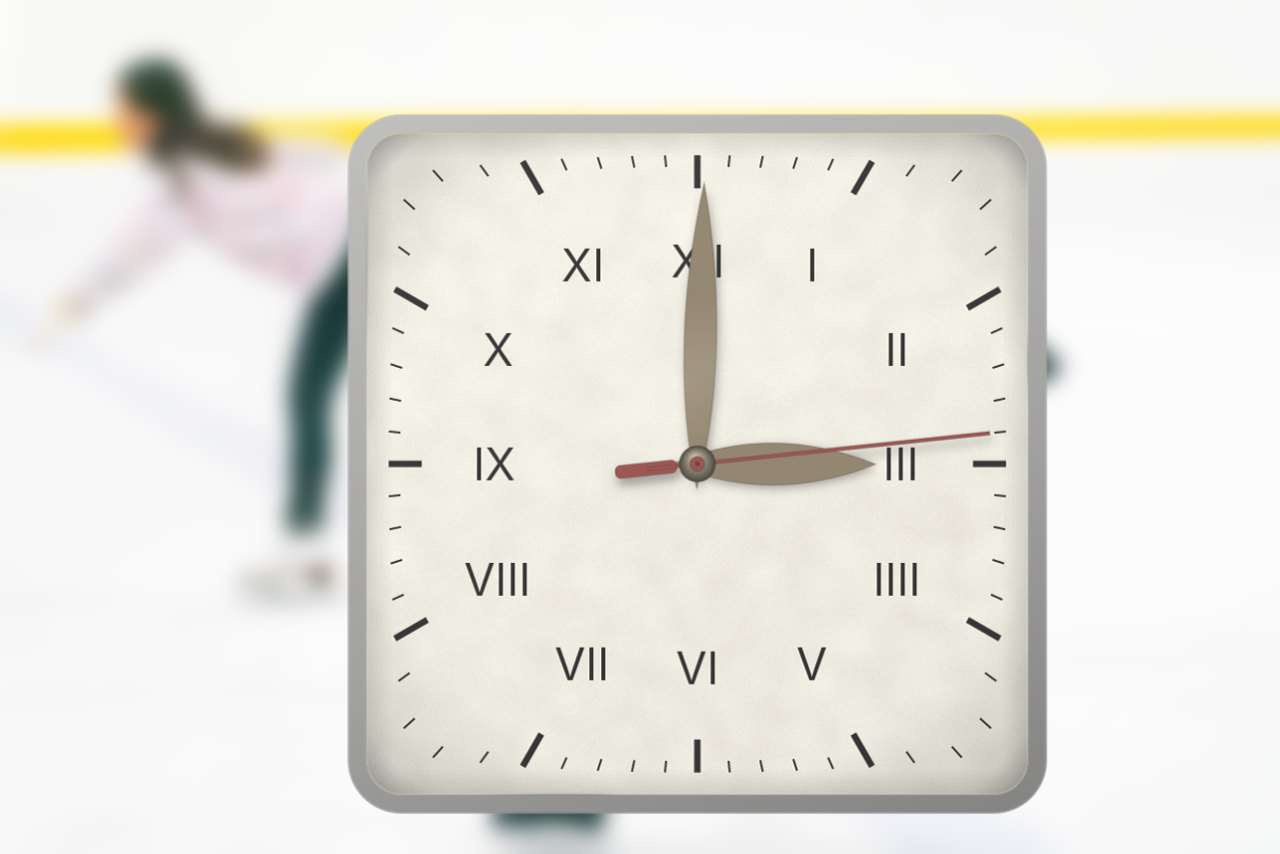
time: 3:00:14
